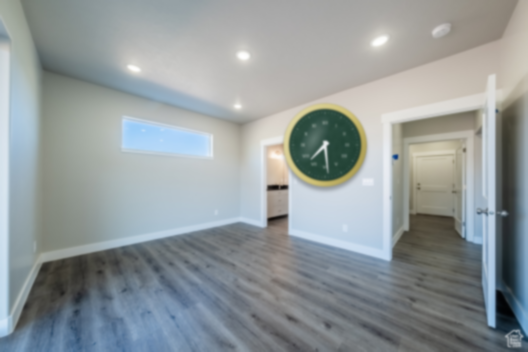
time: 7:29
